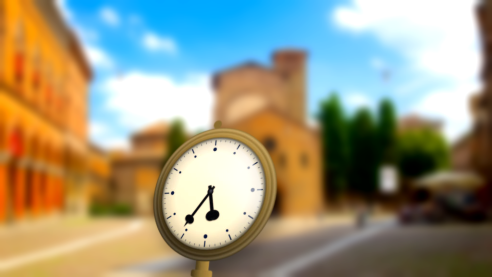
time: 5:36
